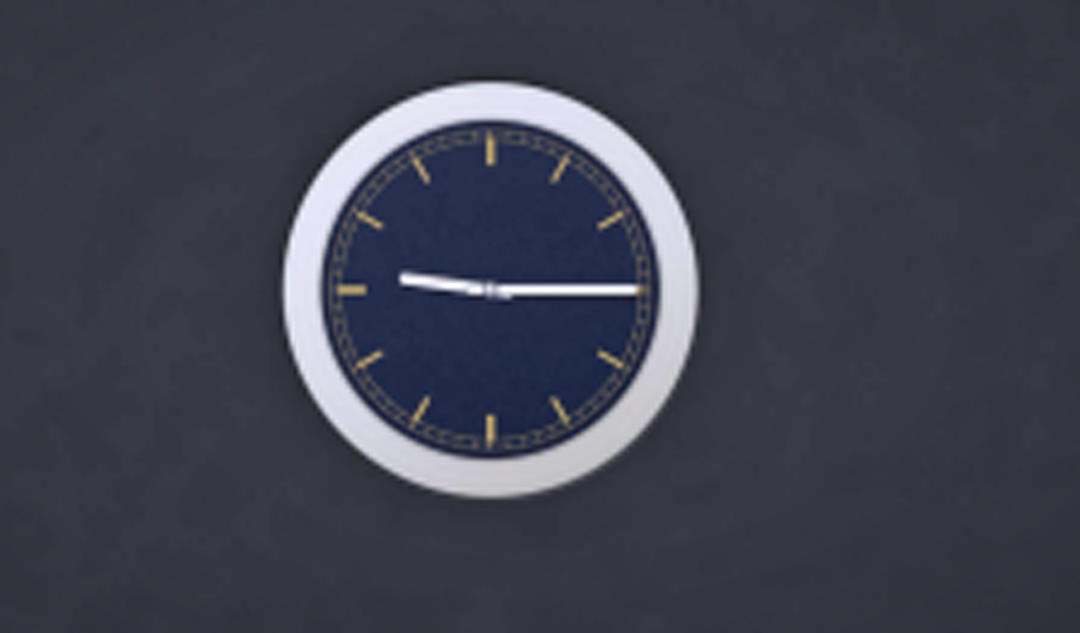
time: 9:15
